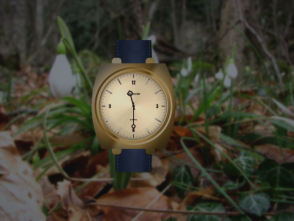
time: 11:30
